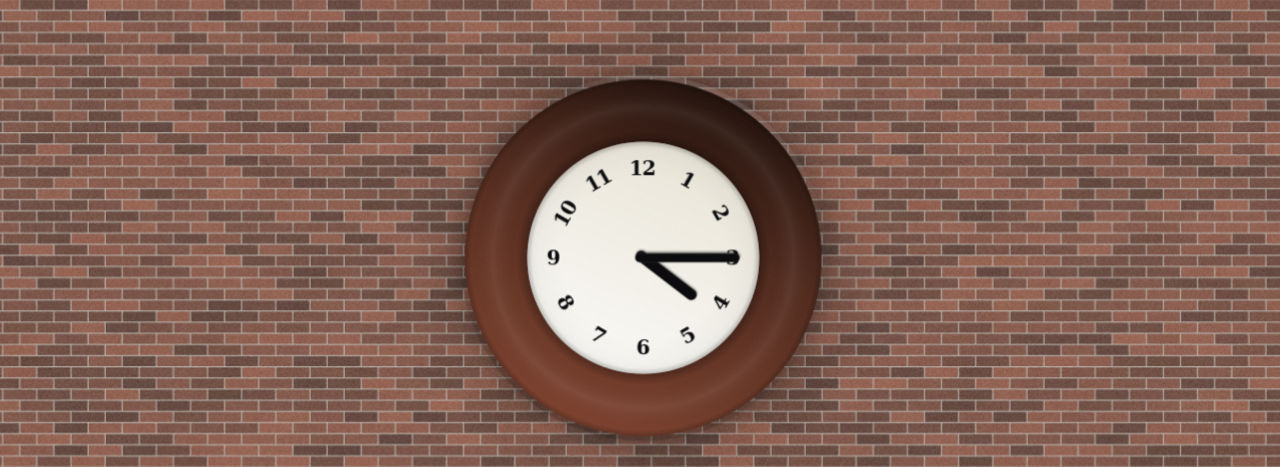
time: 4:15
